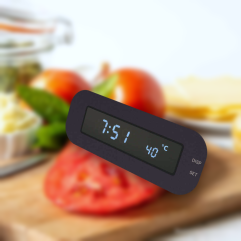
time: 7:51
